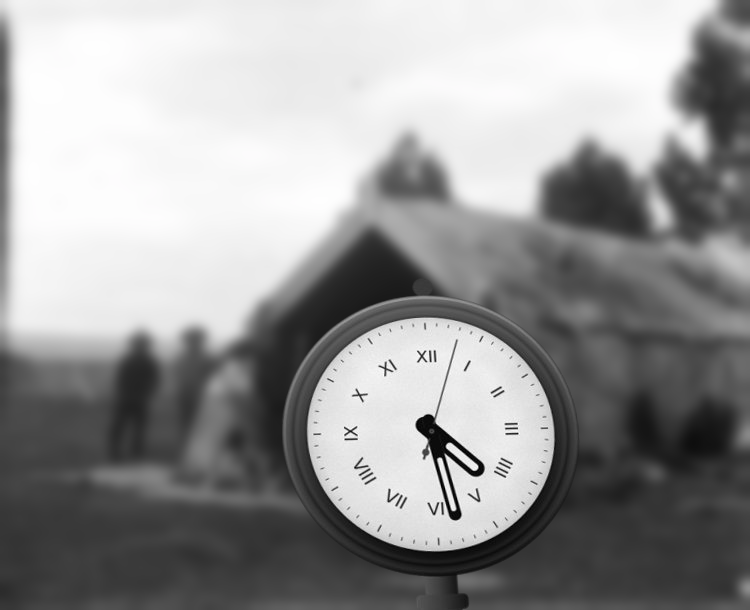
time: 4:28:03
